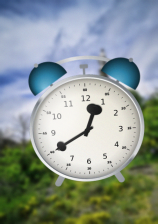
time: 12:40
